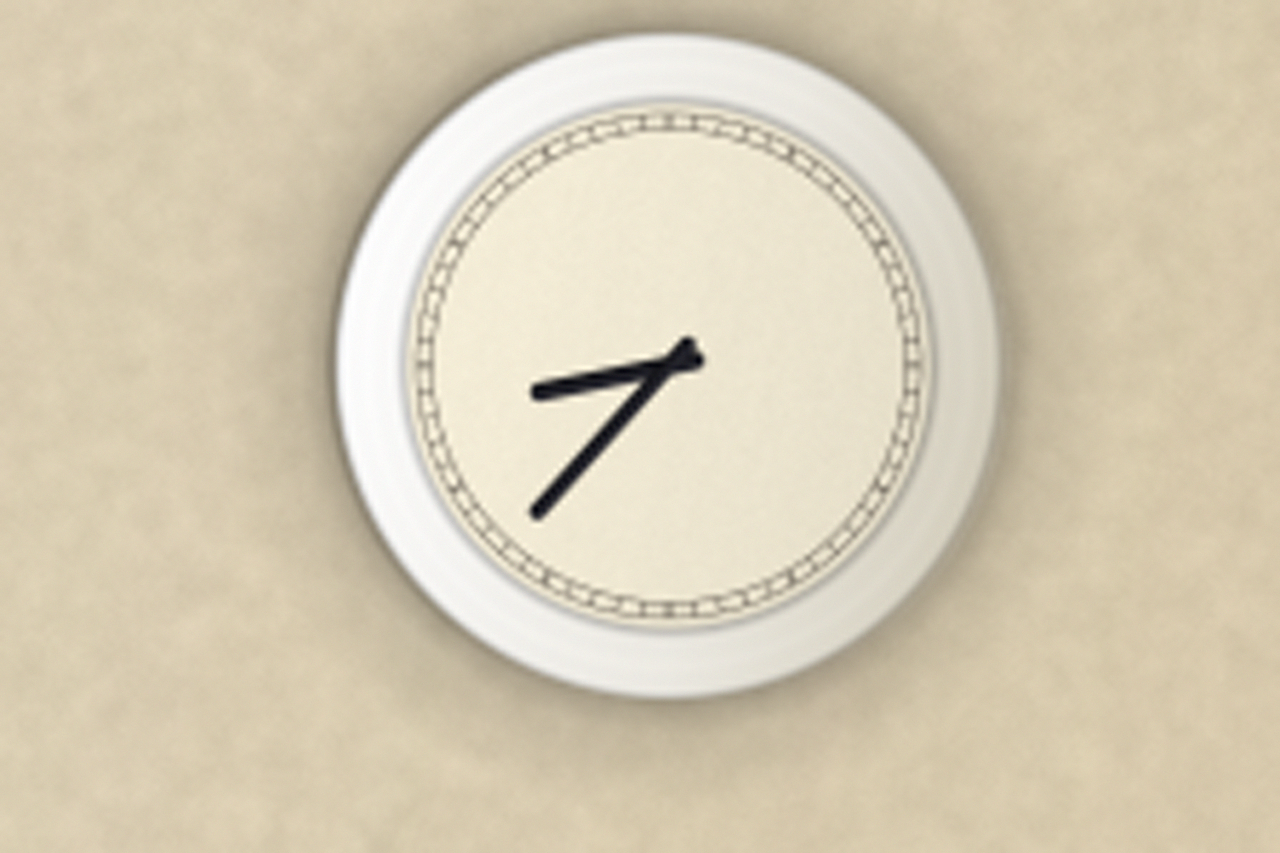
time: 8:37
